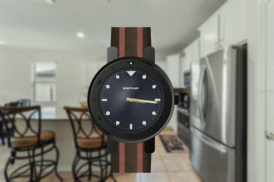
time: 3:16
